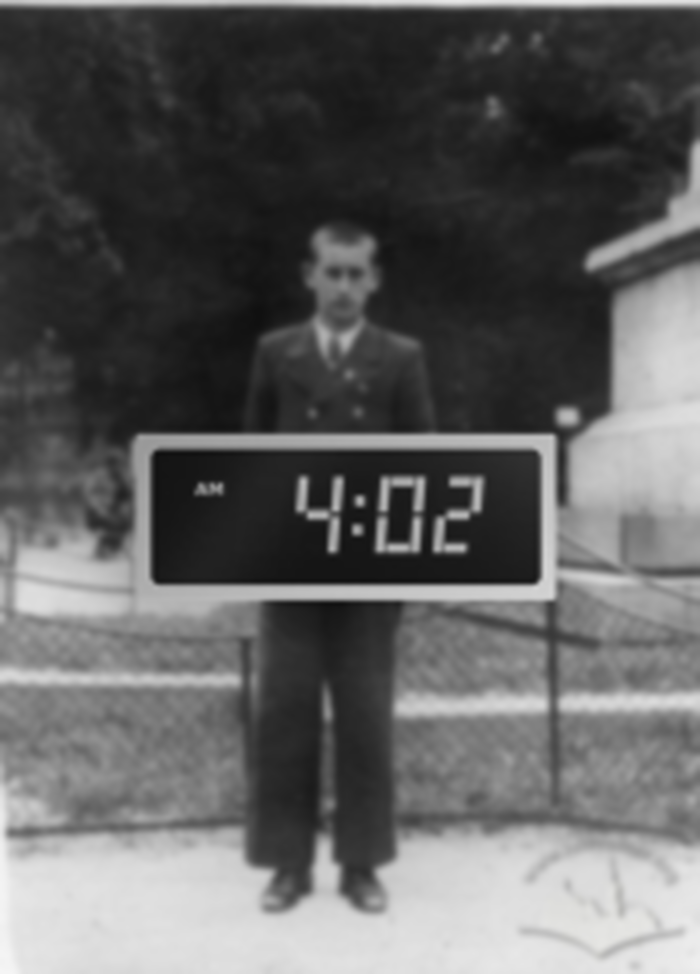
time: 4:02
